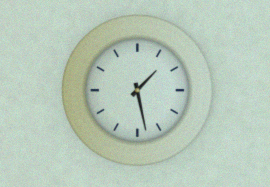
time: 1:28
